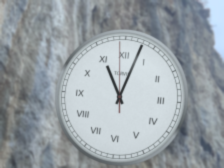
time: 11:02:59
